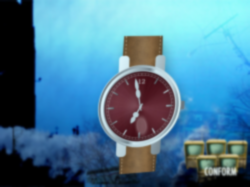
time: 6:58
